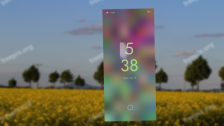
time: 5:38
